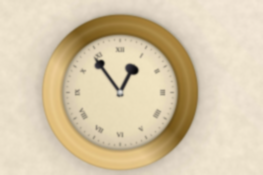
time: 12:54
